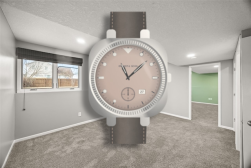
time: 11:08
